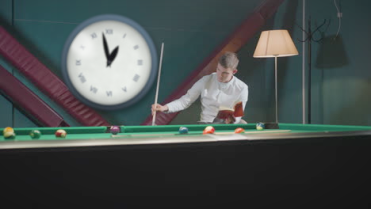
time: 12:58
